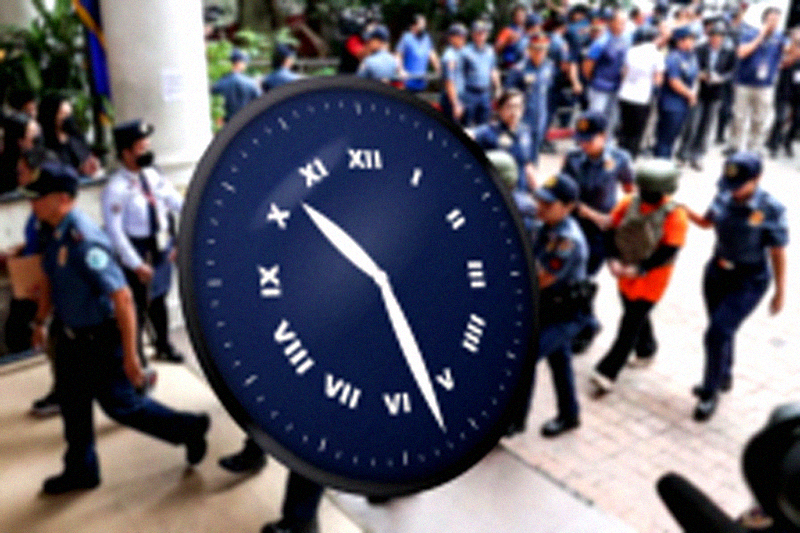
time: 10:27
